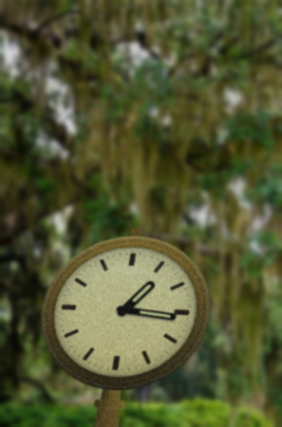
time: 1:16
